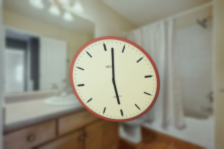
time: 6:02
